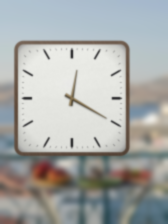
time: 12:20
